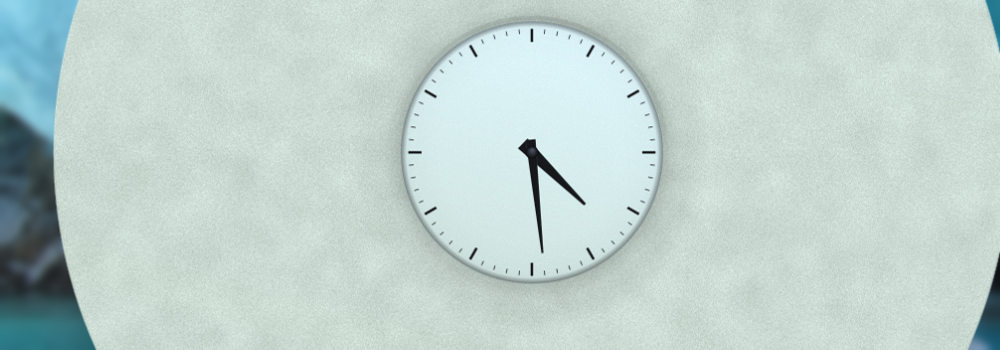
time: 4:29
